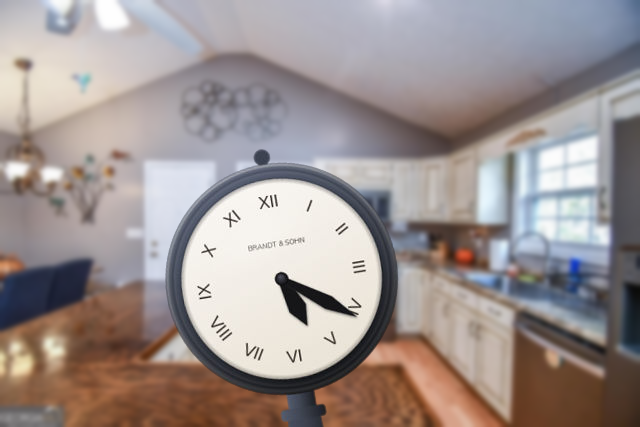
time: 5:21
